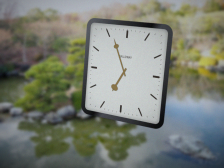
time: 6:56
